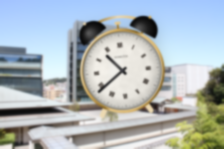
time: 10:39
